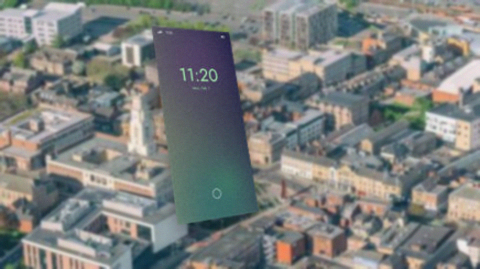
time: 11:20
